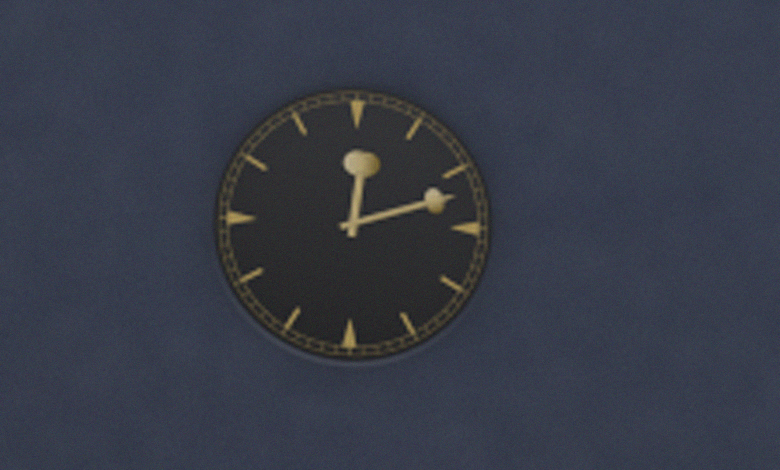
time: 12:12
